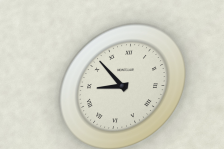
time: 8:52
